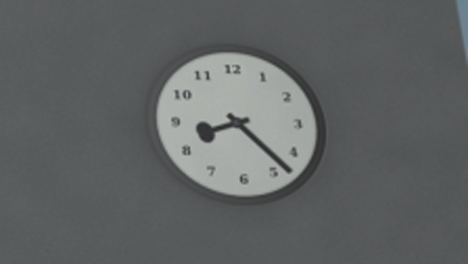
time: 8:23
